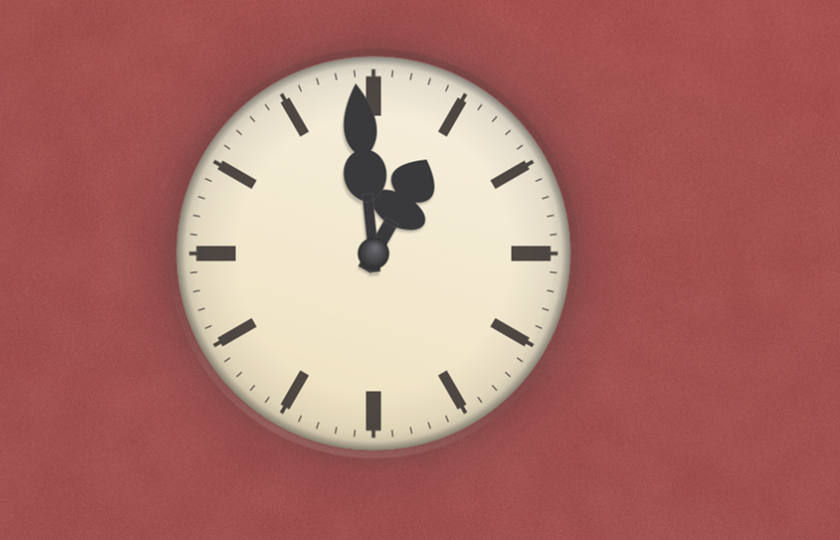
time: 12:59
